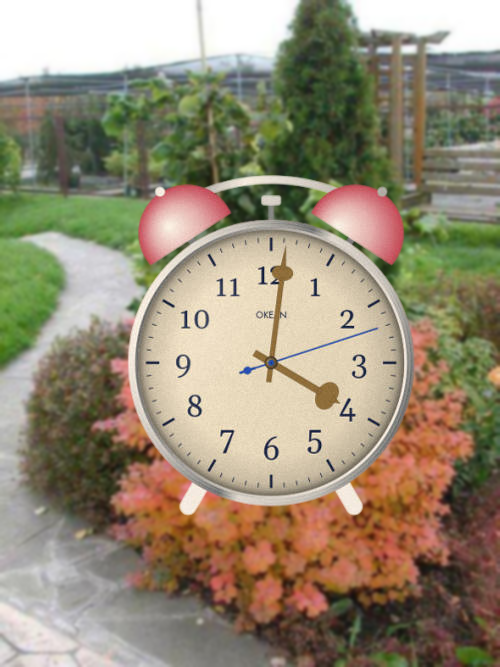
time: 4:01:12
